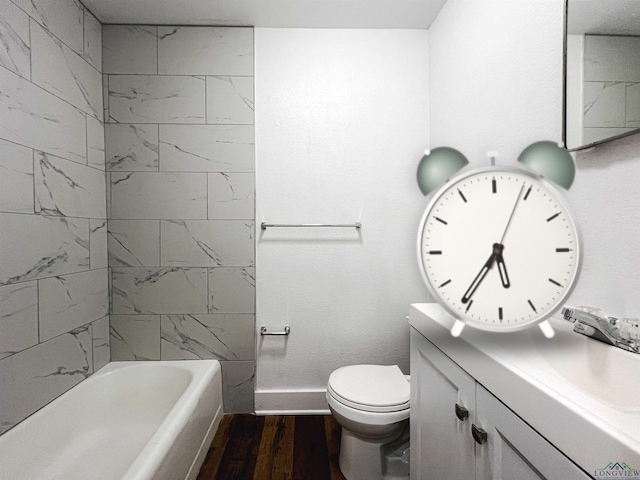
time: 5:36:04
